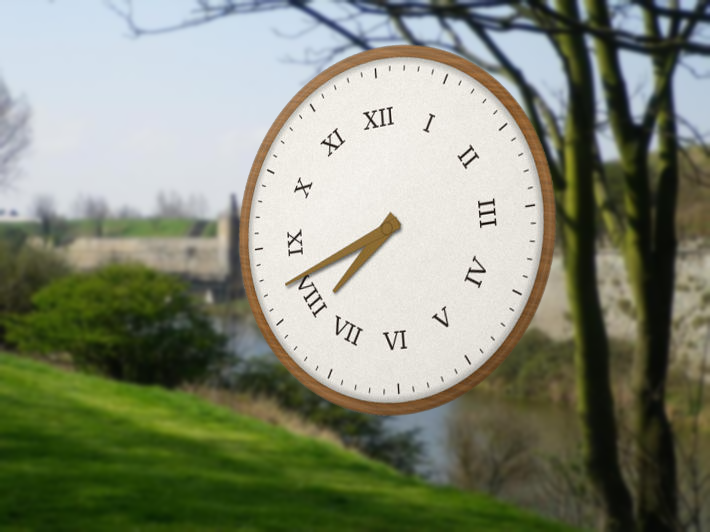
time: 7:42
